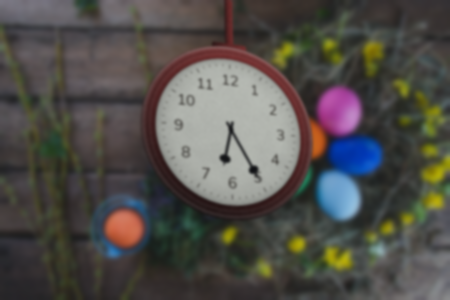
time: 6:25
